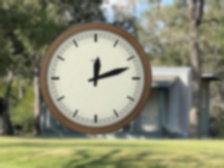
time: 12:12
